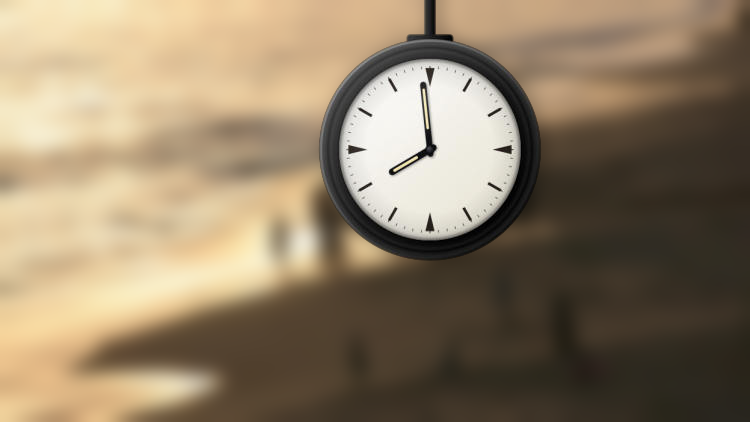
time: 7:59
